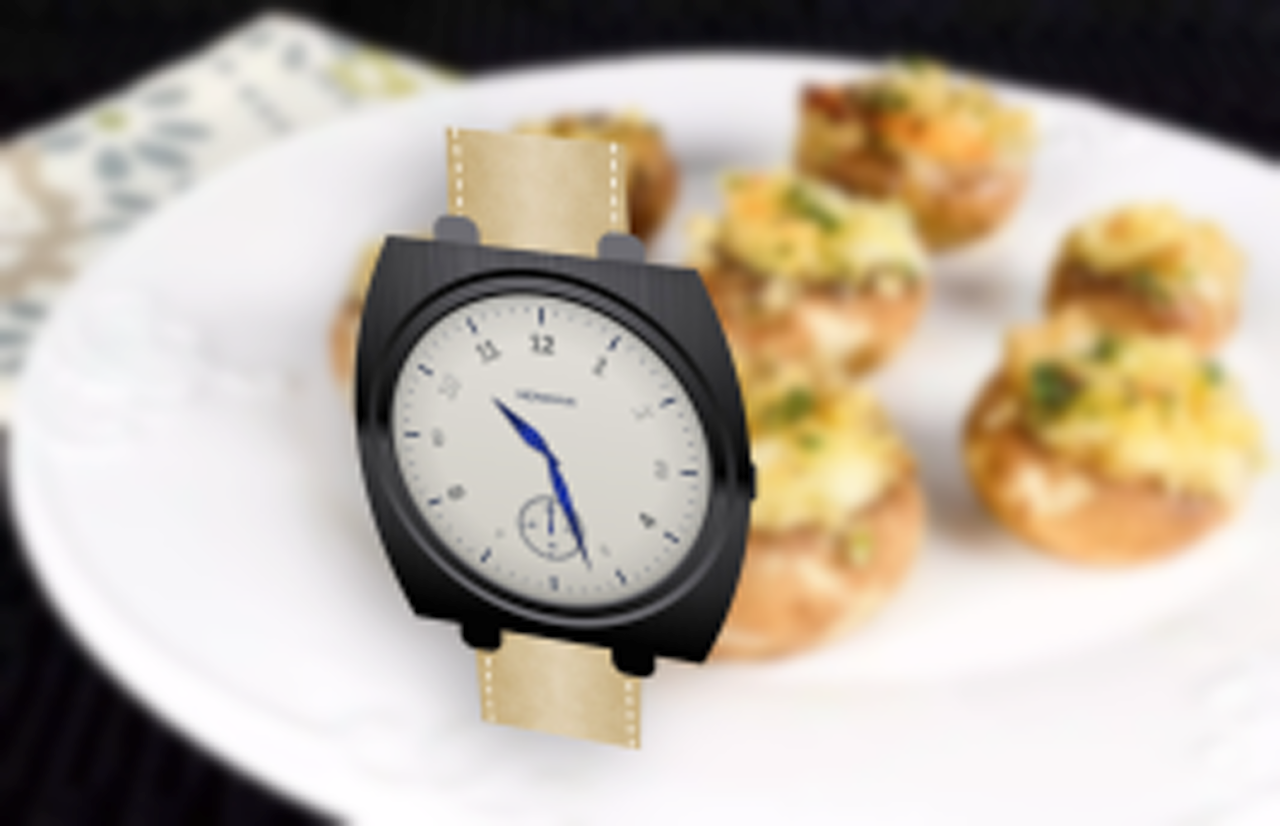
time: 10:27
